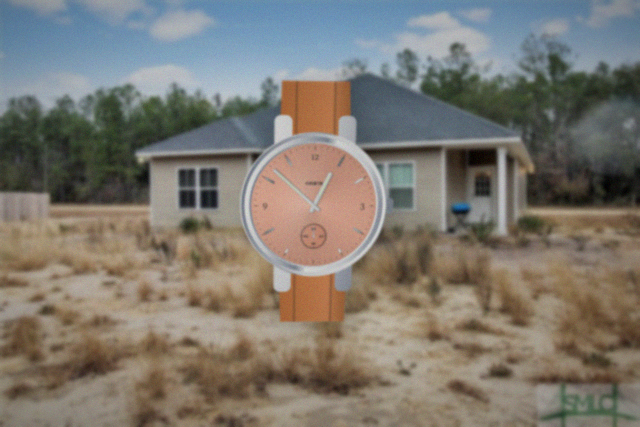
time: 12:52
